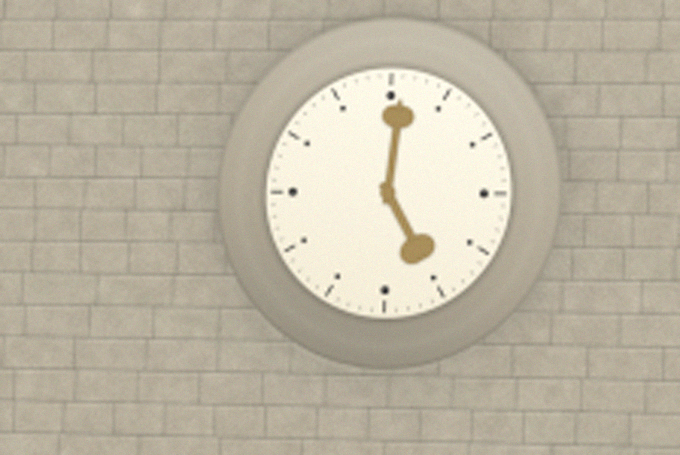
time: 5:01
